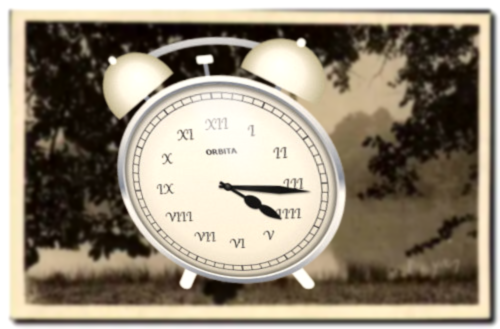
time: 4:16
